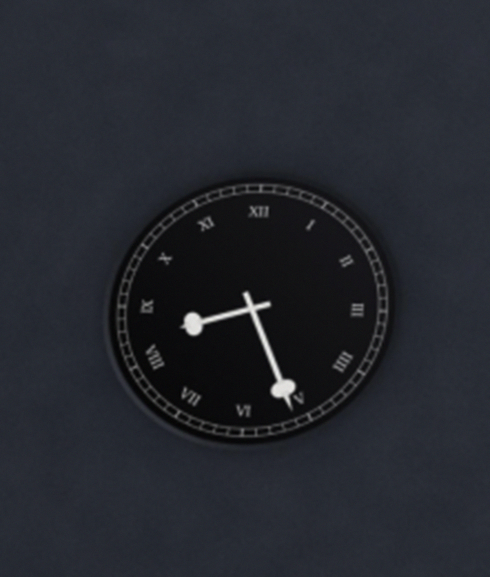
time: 8:26
